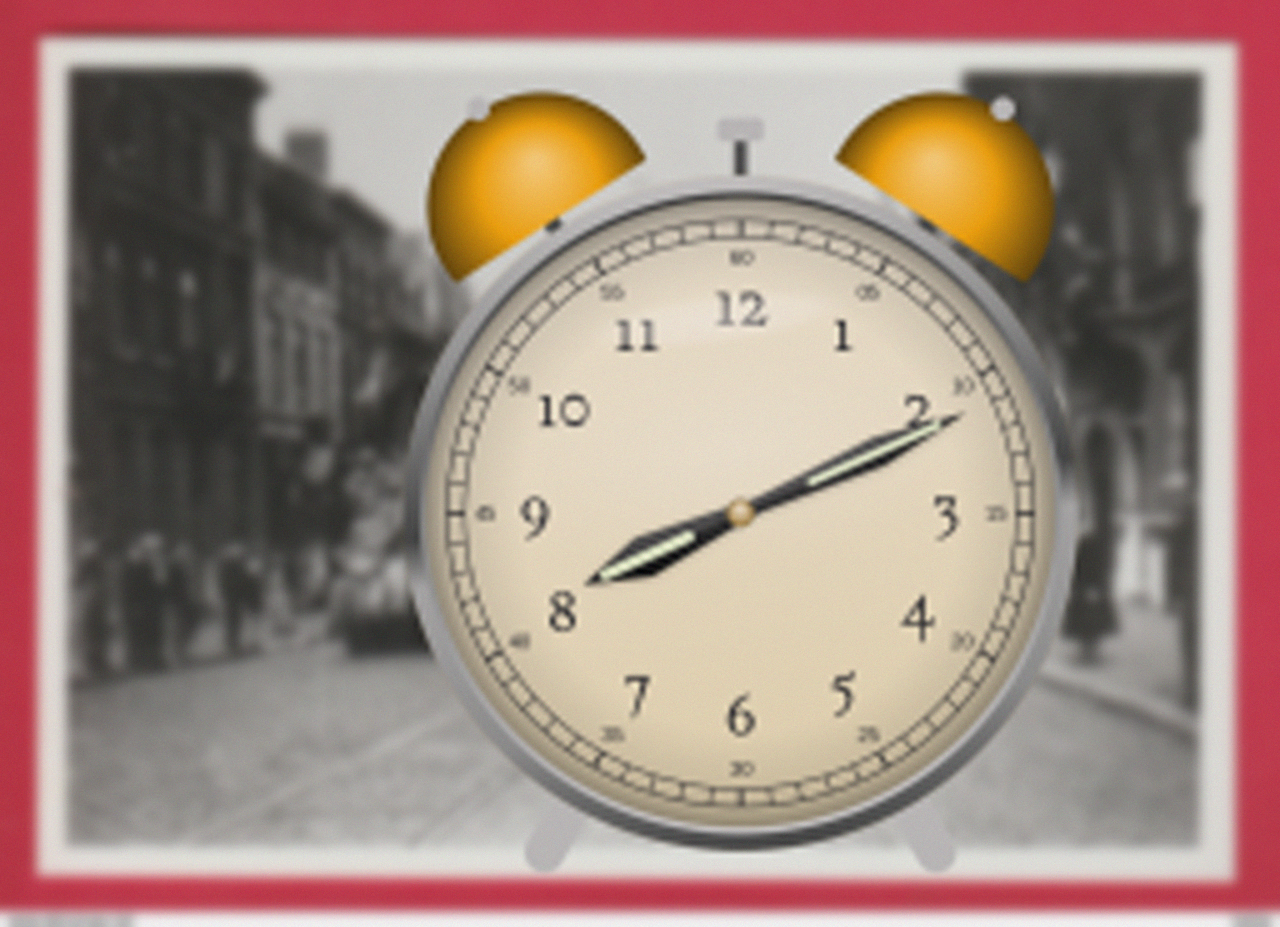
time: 8:11
